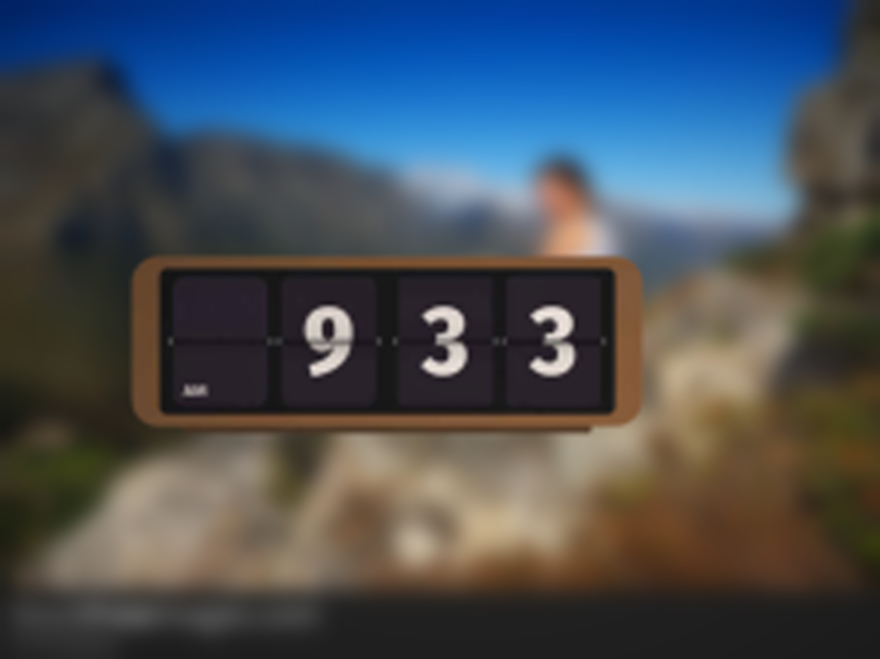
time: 9:33
